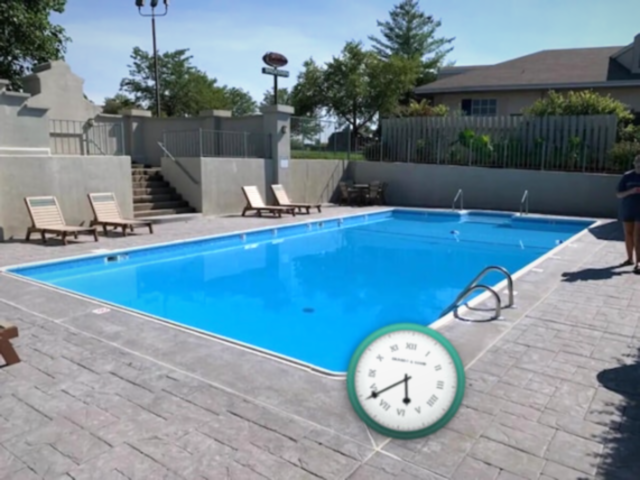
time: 5:39
